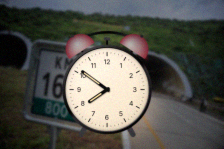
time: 7:51
